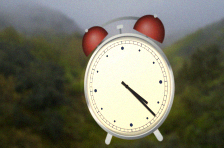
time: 4:23
